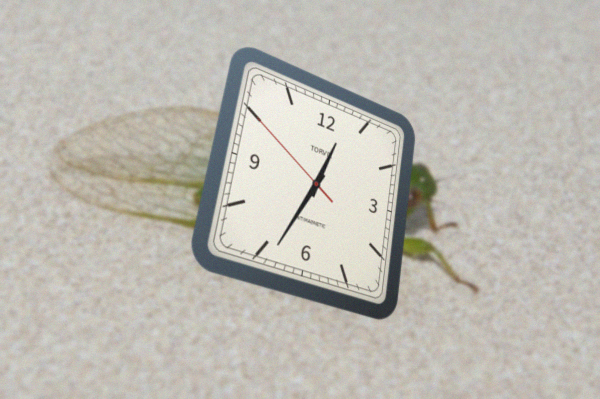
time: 12:33:50
